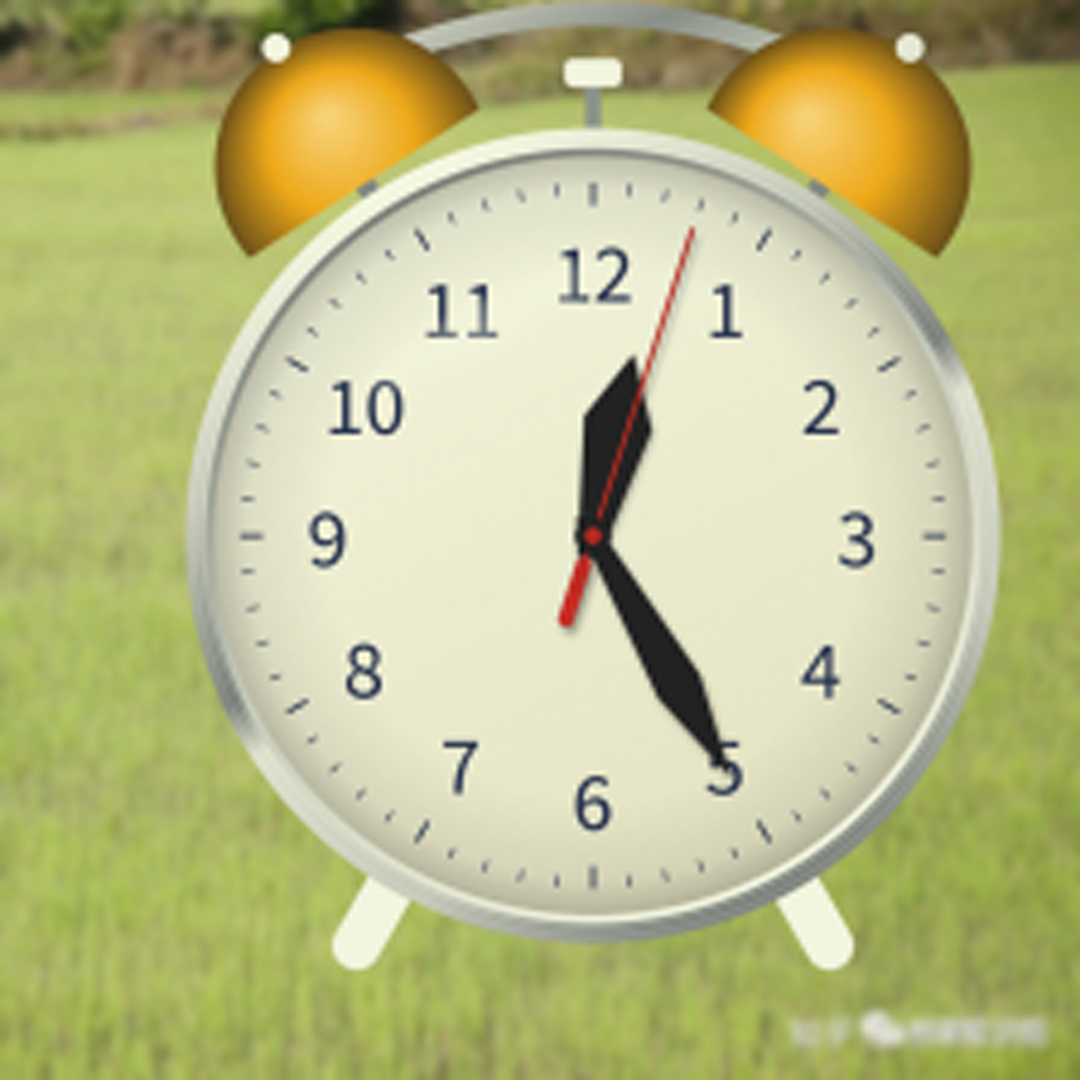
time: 12:25:03
